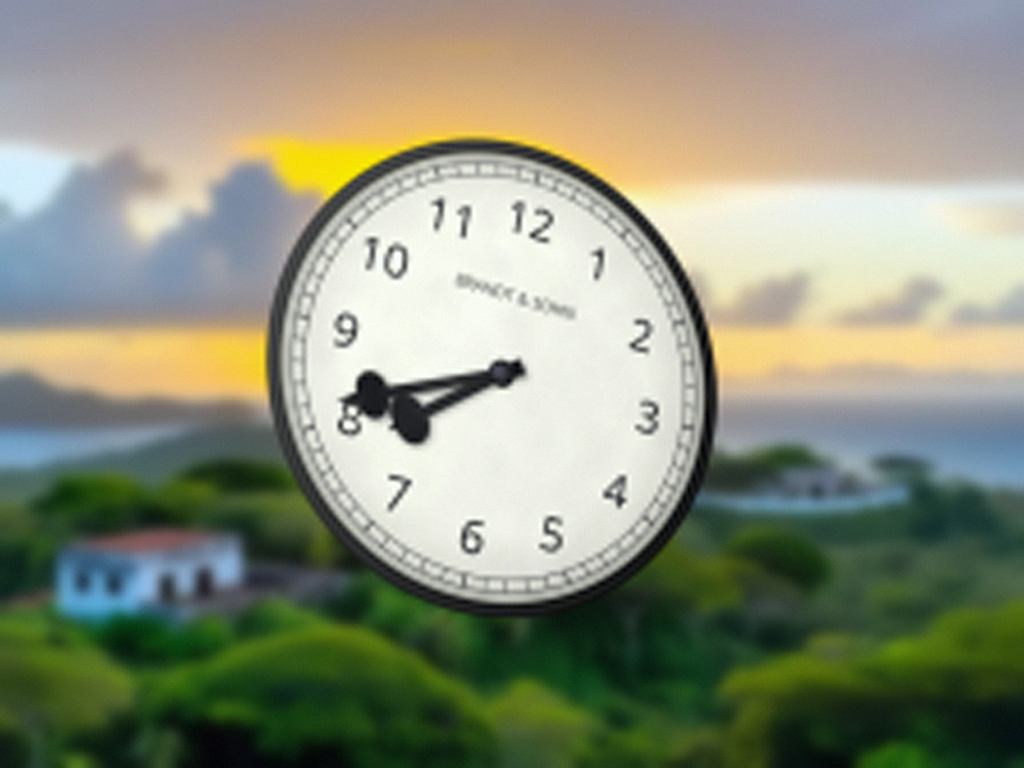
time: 7:41
